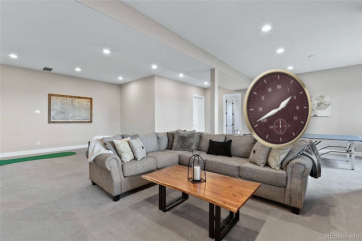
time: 1:41
